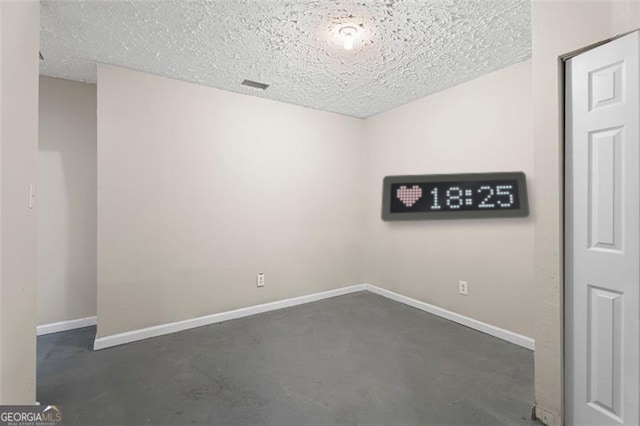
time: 18:25
